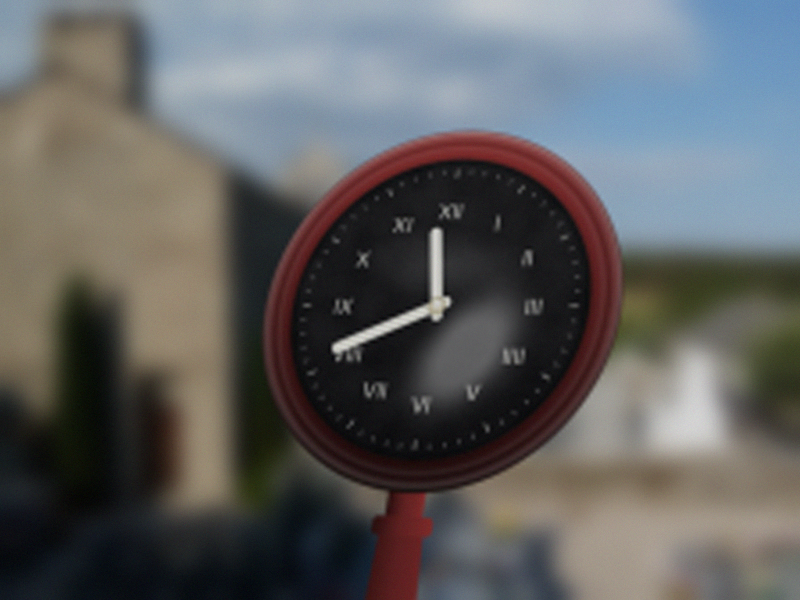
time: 11:41
